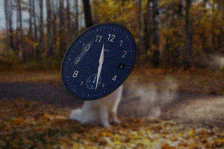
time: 11:28
